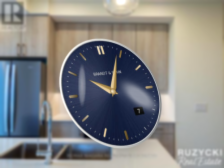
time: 10:04
